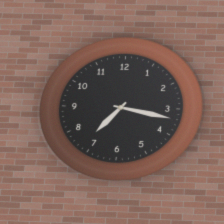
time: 7:17
